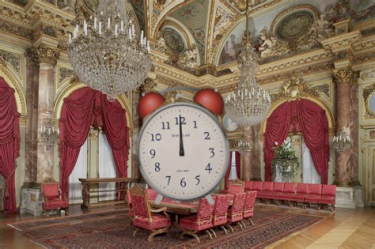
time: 12:00
